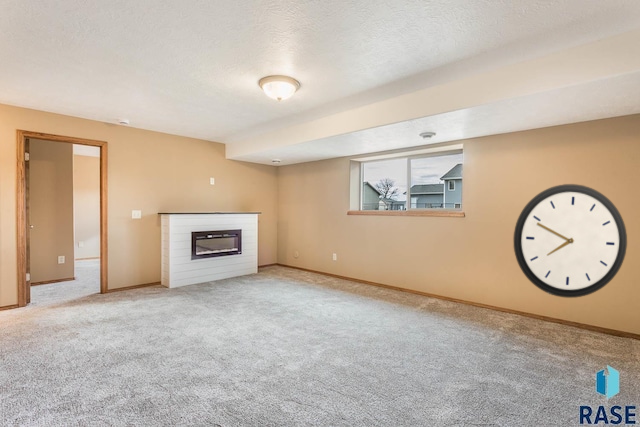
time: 7:49
